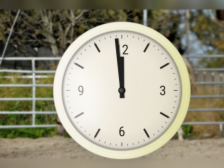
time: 11:59
